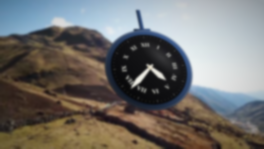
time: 4:38
